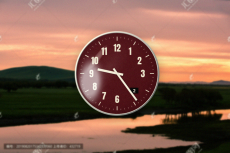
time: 9:24
